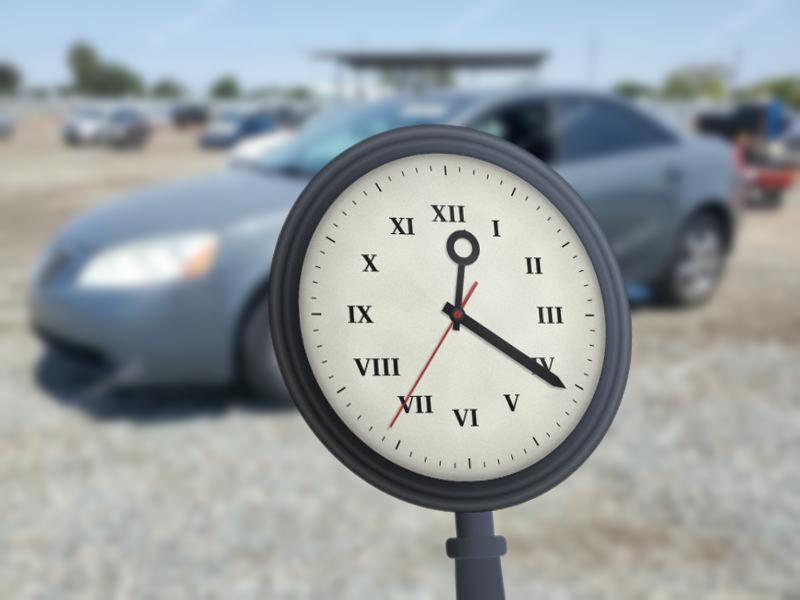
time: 12:20:36
